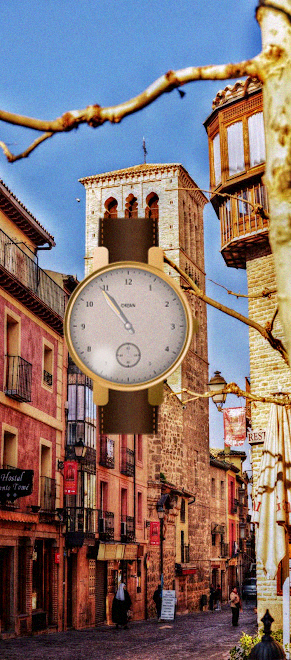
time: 10:54
